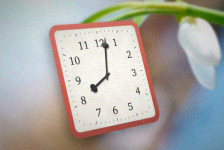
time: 8:02
